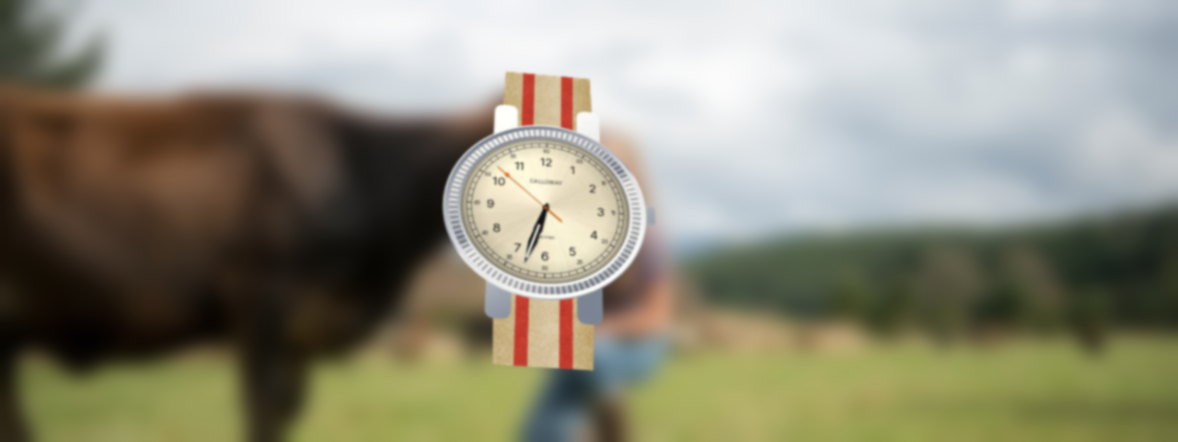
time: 6:32:52
